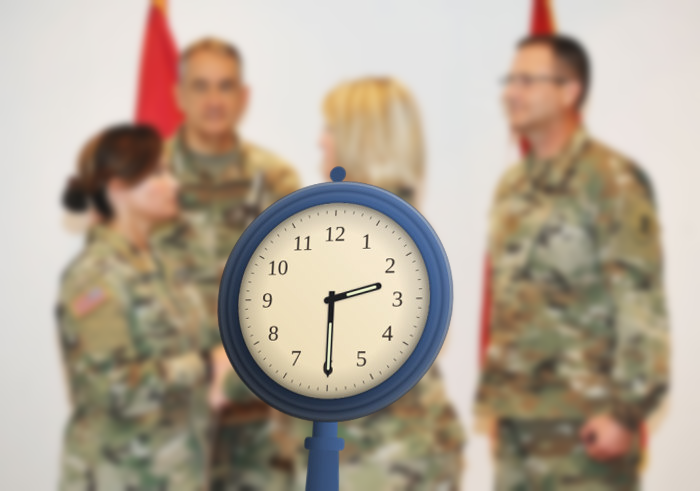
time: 2:30
